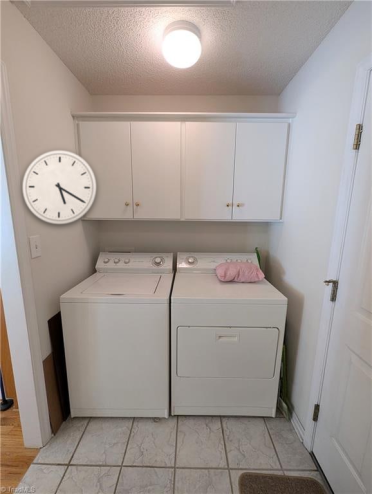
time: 5:20
